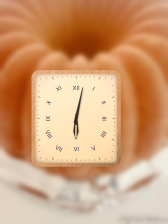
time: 6:02
